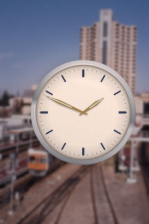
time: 1:49
